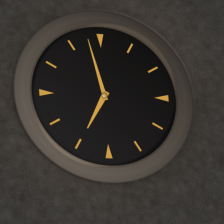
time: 6:58
